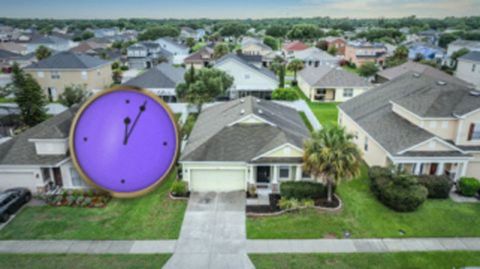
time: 12:04
